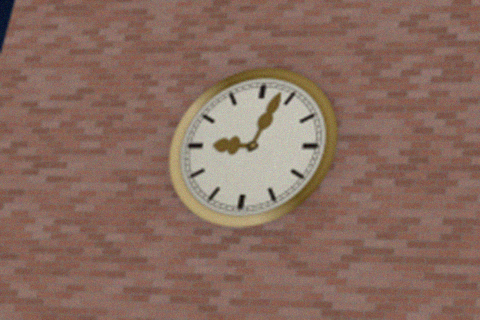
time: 9:03
